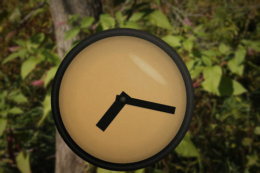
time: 7:17
